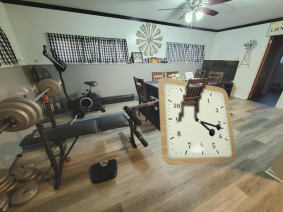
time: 4:17
